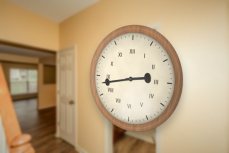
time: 2:43
